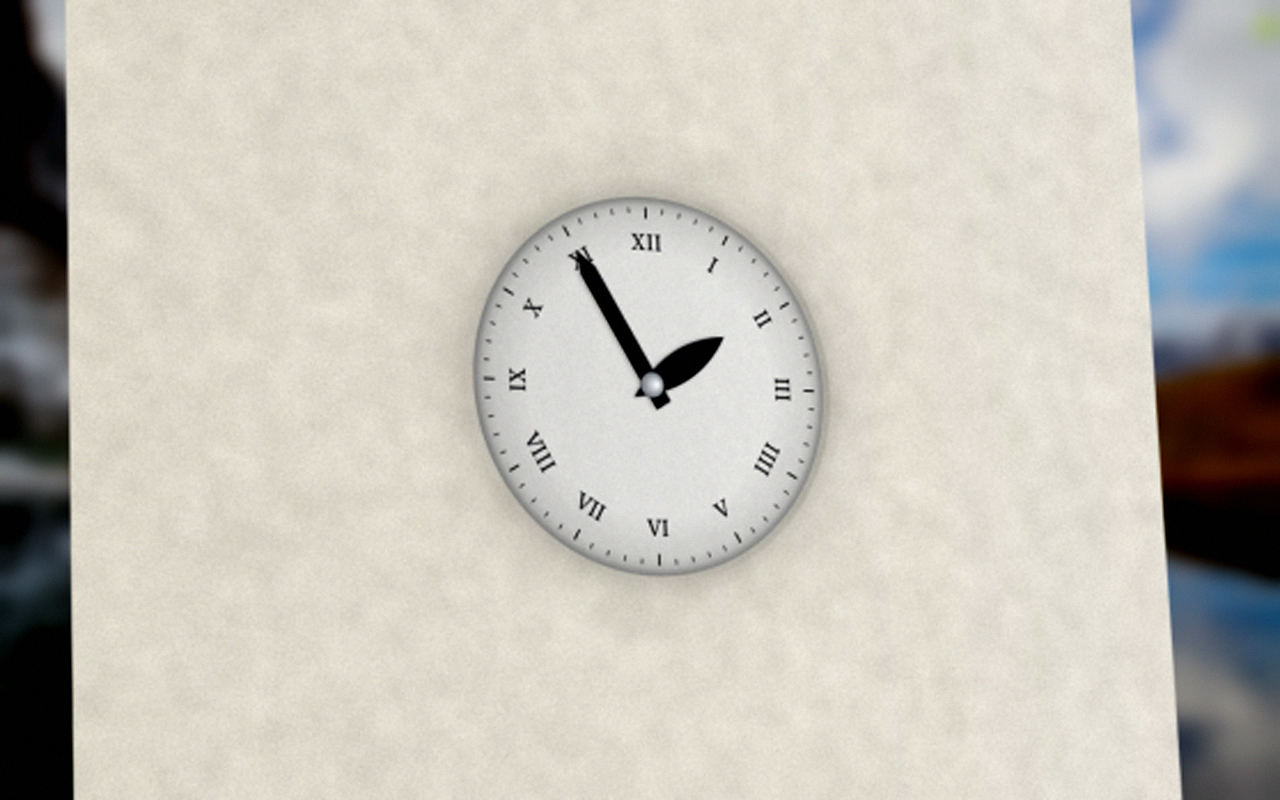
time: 1:55
